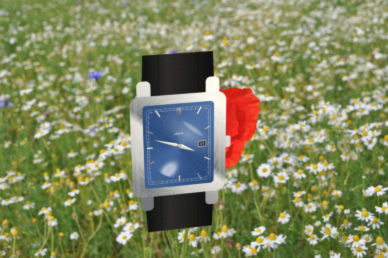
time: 3:48
